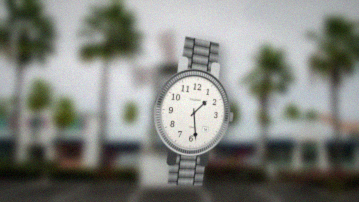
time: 1:28
